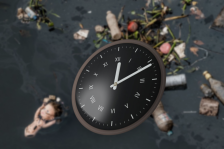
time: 12:11
